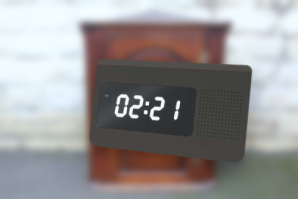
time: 2:21
